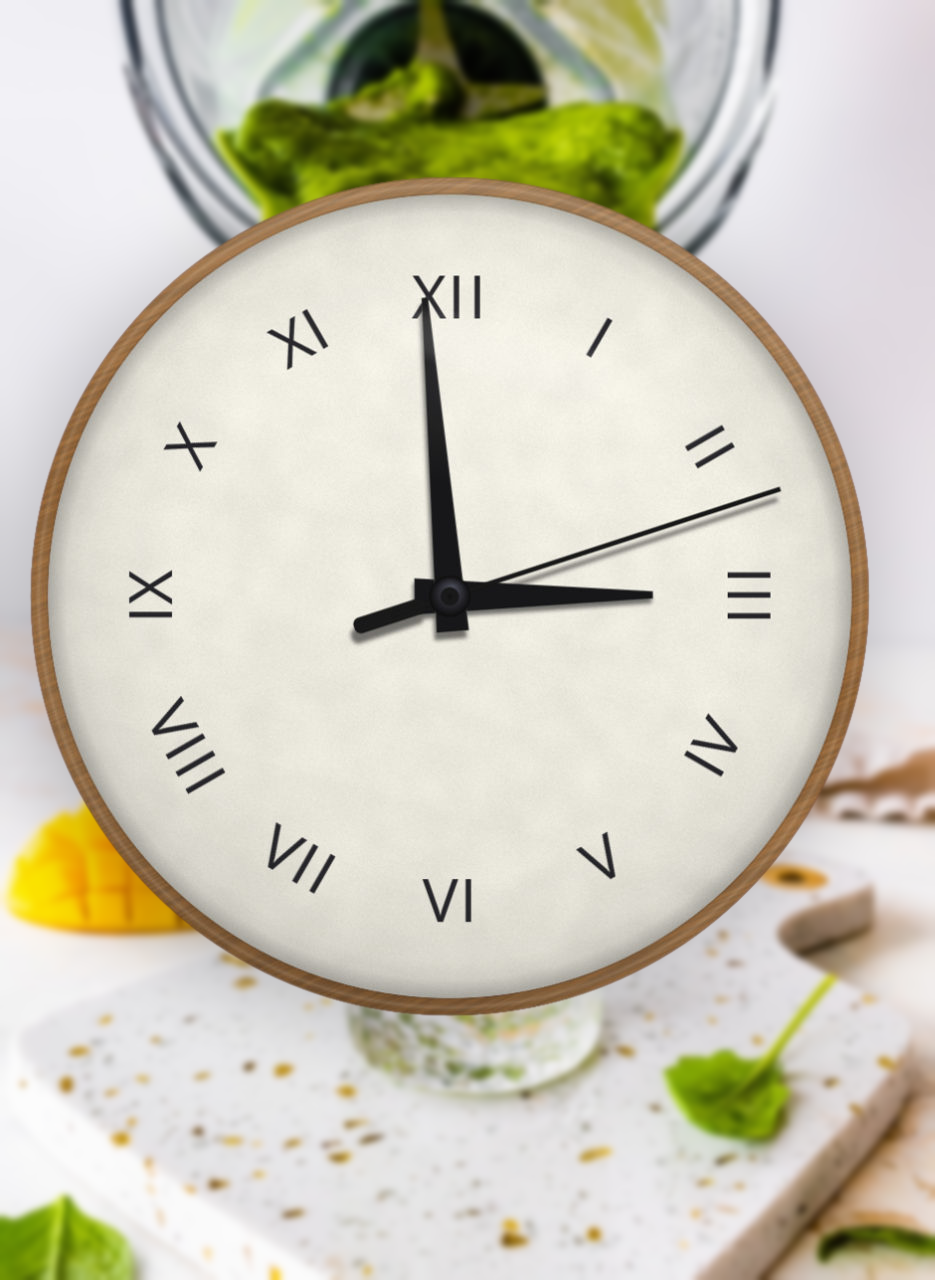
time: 2:59:12
